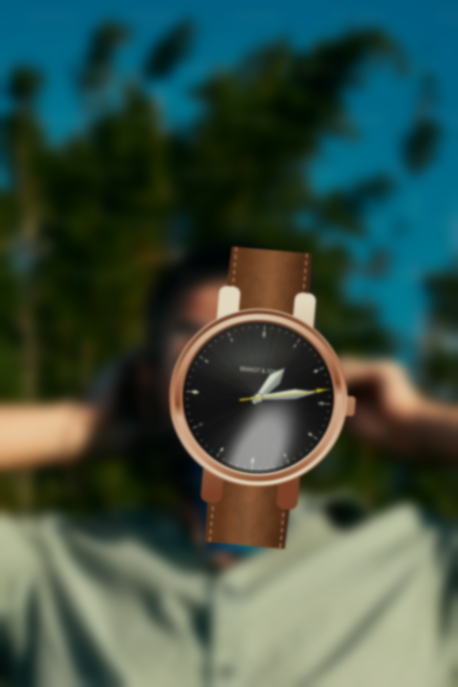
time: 1:13:13
